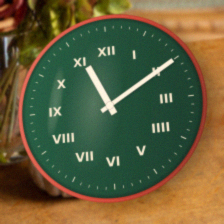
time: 11:10
